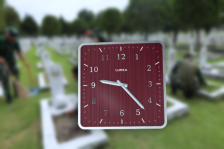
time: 9:23
